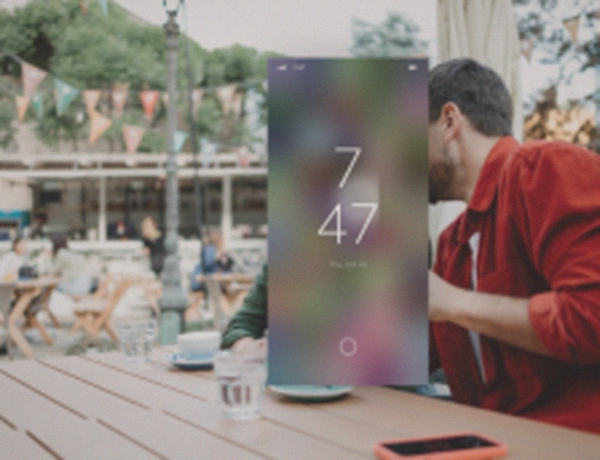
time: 7:47
